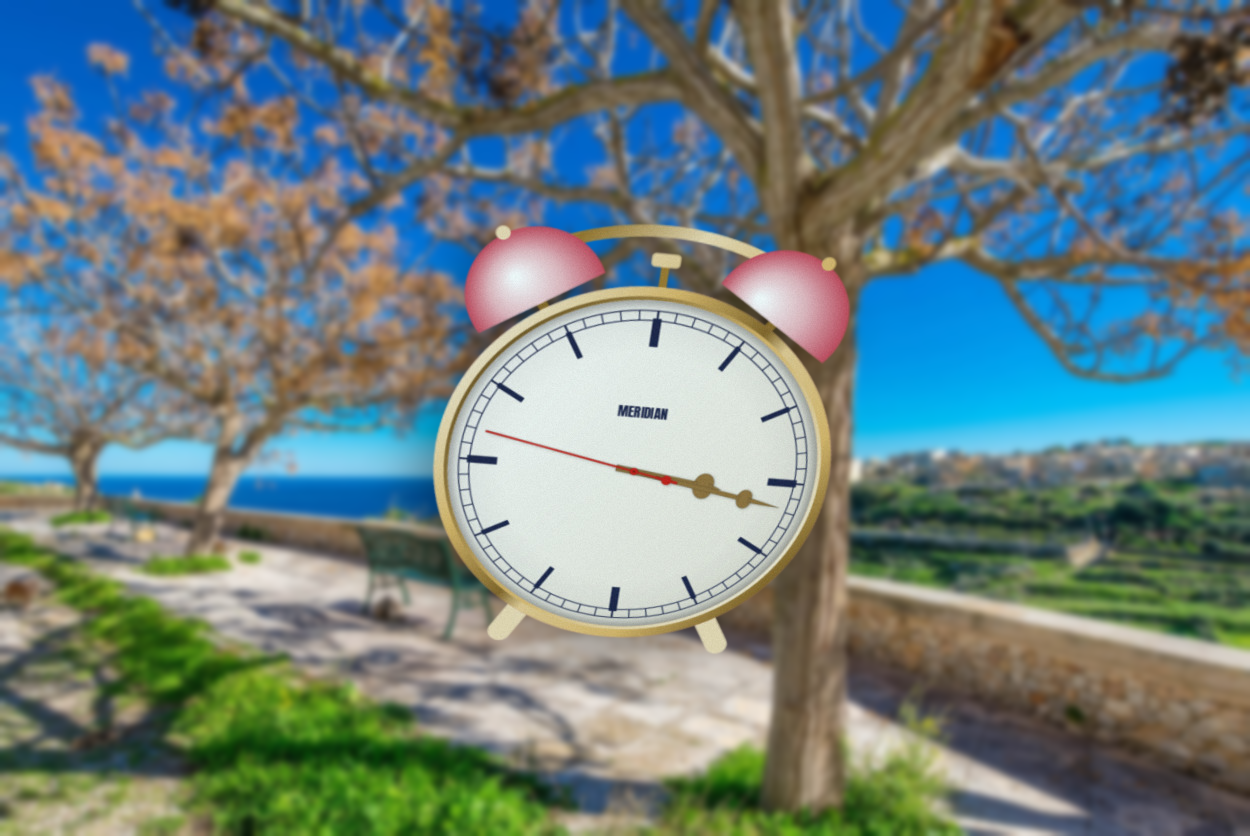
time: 3:16:47
